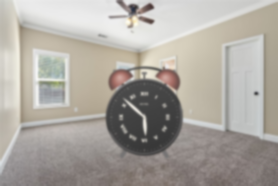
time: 5:52
